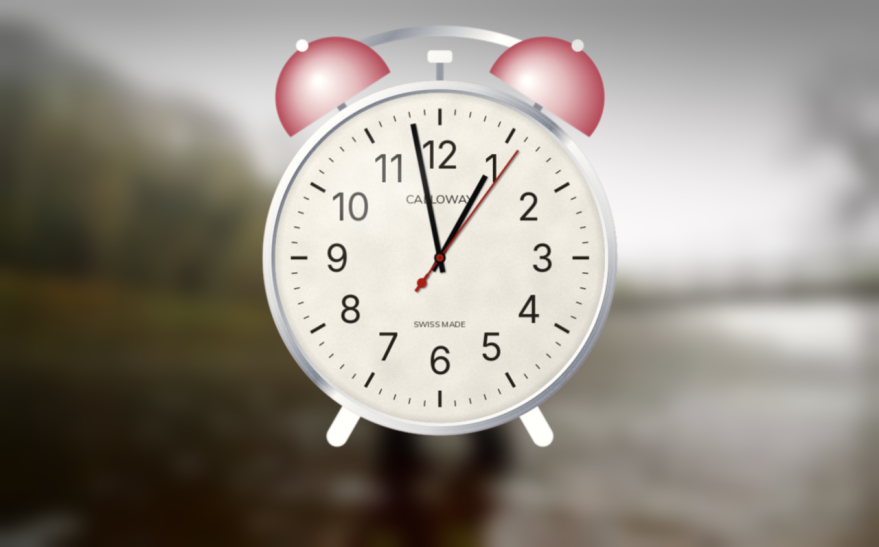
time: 12:58:06
